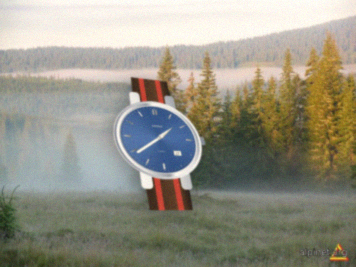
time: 1:39
